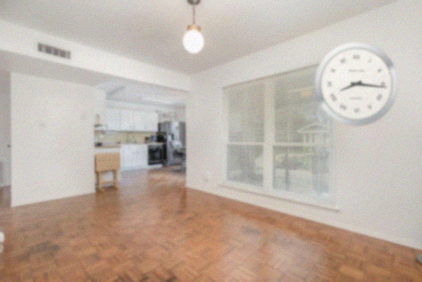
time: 8:16
